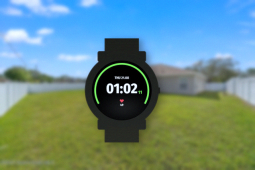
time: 1:02
